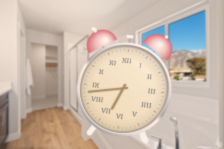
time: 6:43
